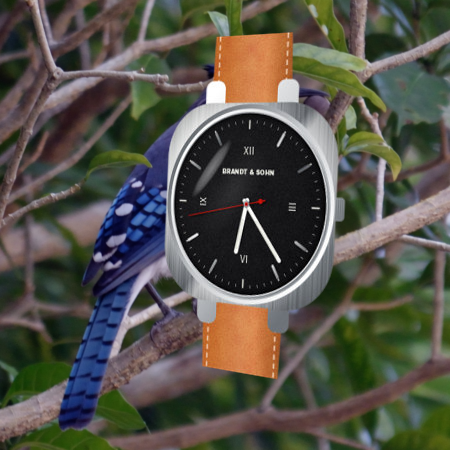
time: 6:23:43
